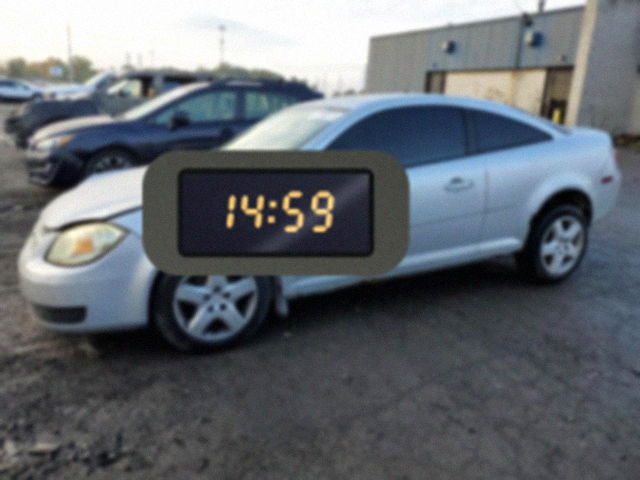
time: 14:59
